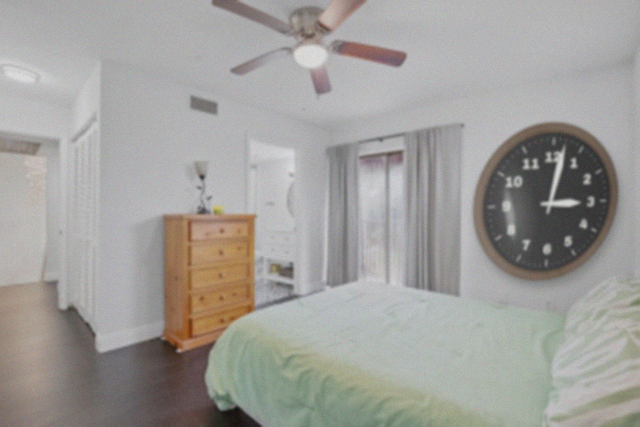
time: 3:02
